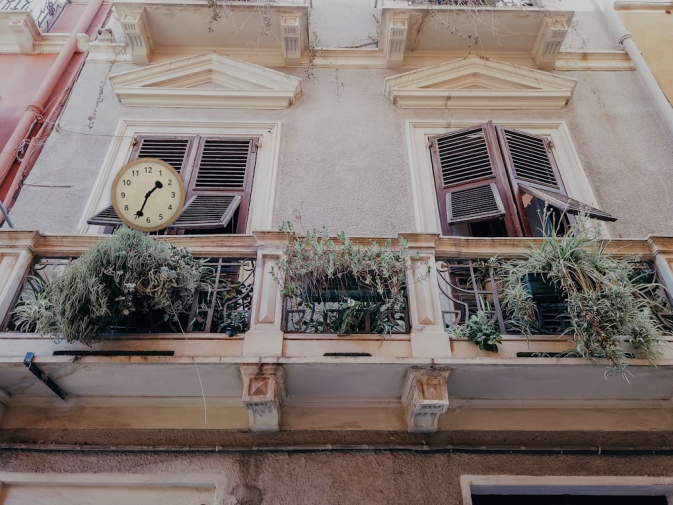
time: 1:34
